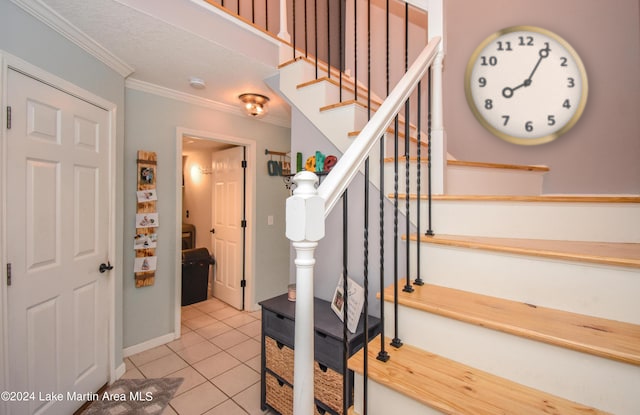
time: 8:05
